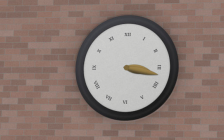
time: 3:17
